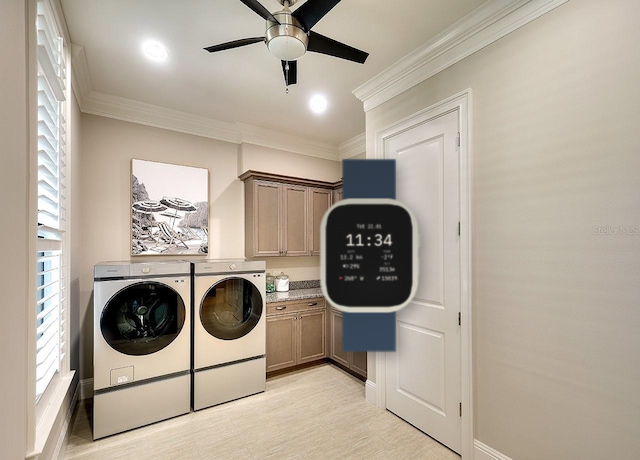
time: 11:34
